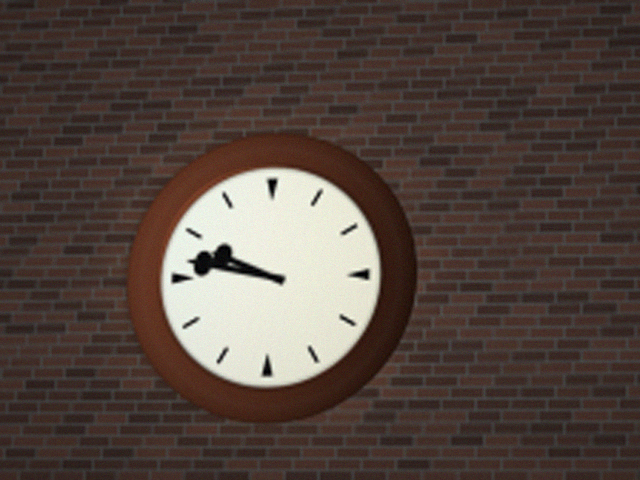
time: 9:47
